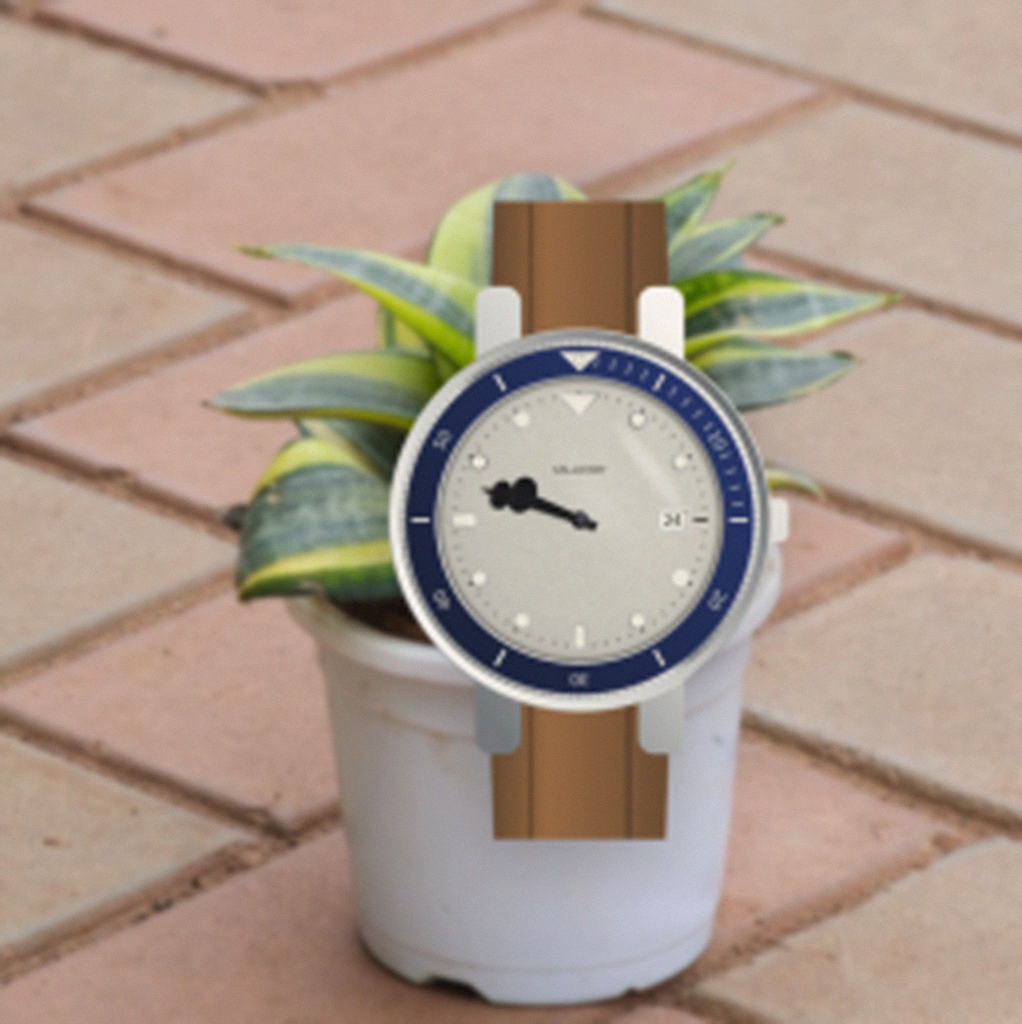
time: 9:48
